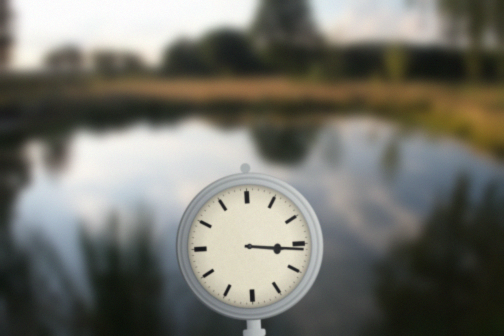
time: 3:16
